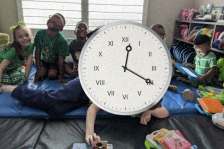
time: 12:20
